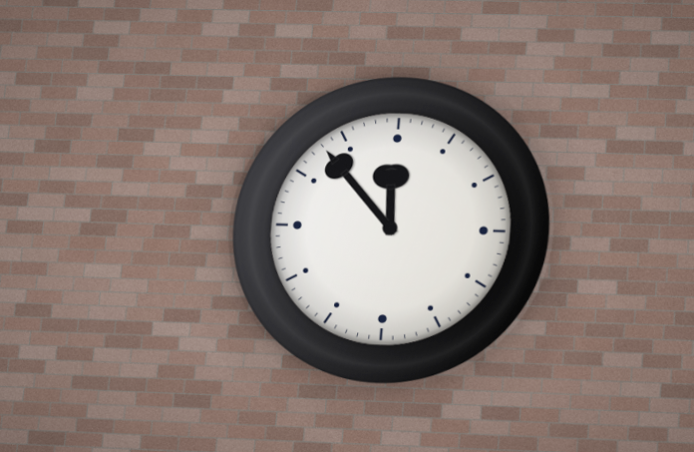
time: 11:53
